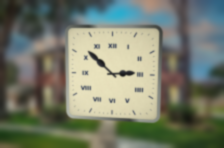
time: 2:52
